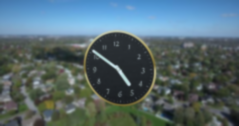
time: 4:51
